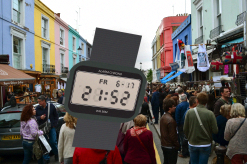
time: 21:52
